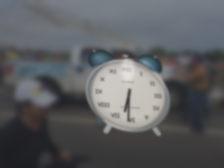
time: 6:31
